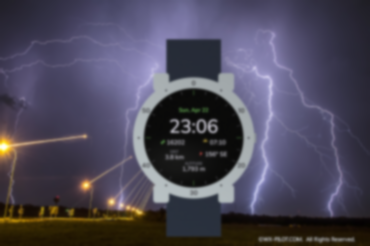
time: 23:06
